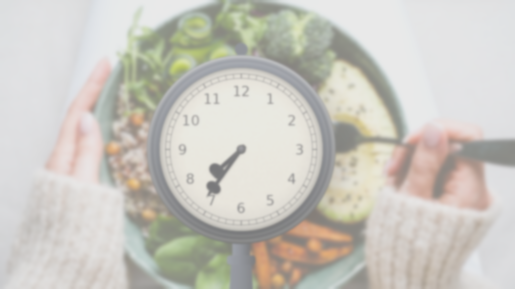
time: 7:36
